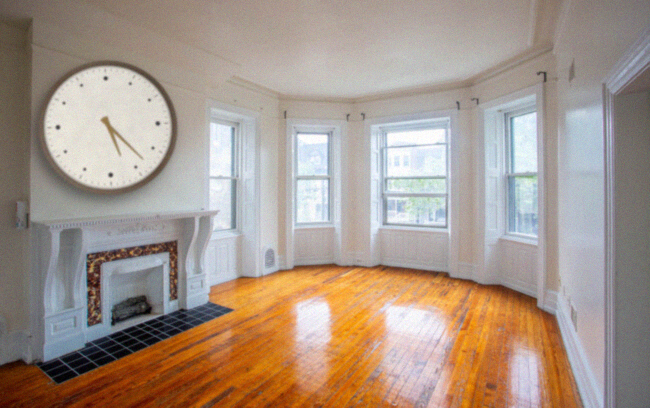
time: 5:23
